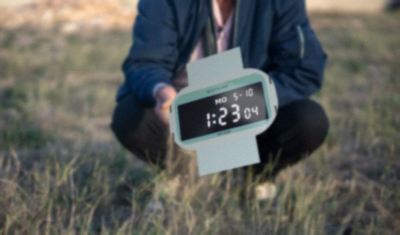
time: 1:23:04
